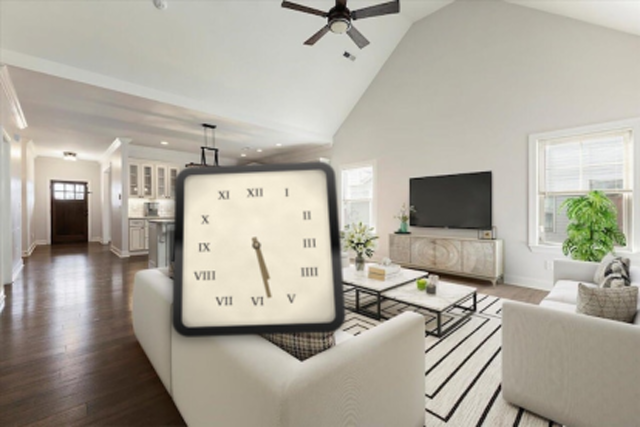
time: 5:28
